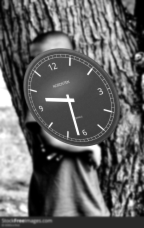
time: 9:32
